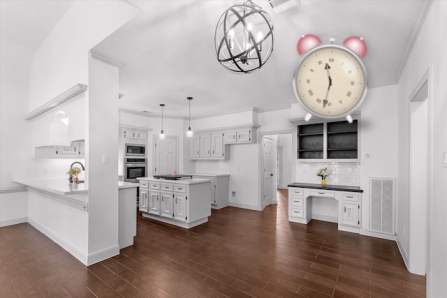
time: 11:32
